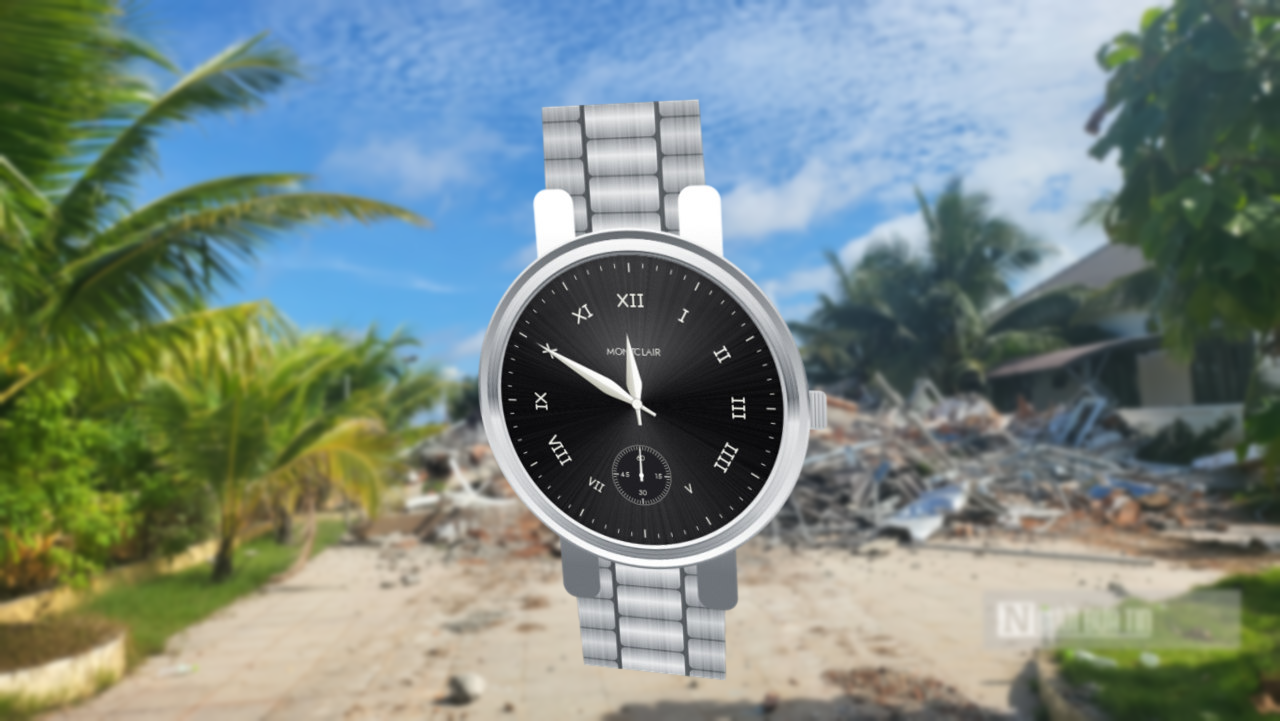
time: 11:50
